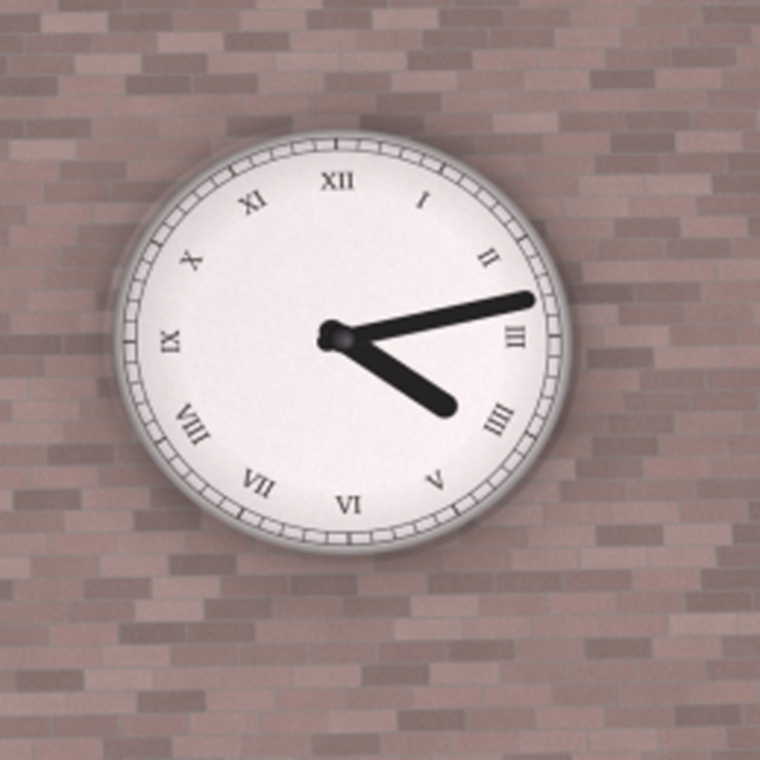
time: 4:13
